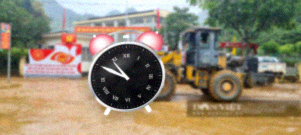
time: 10:50
